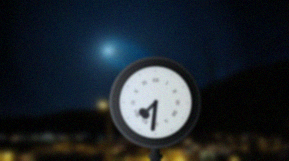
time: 7:31
